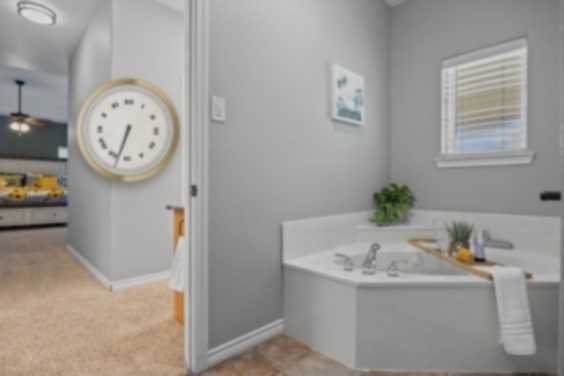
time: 6:33
